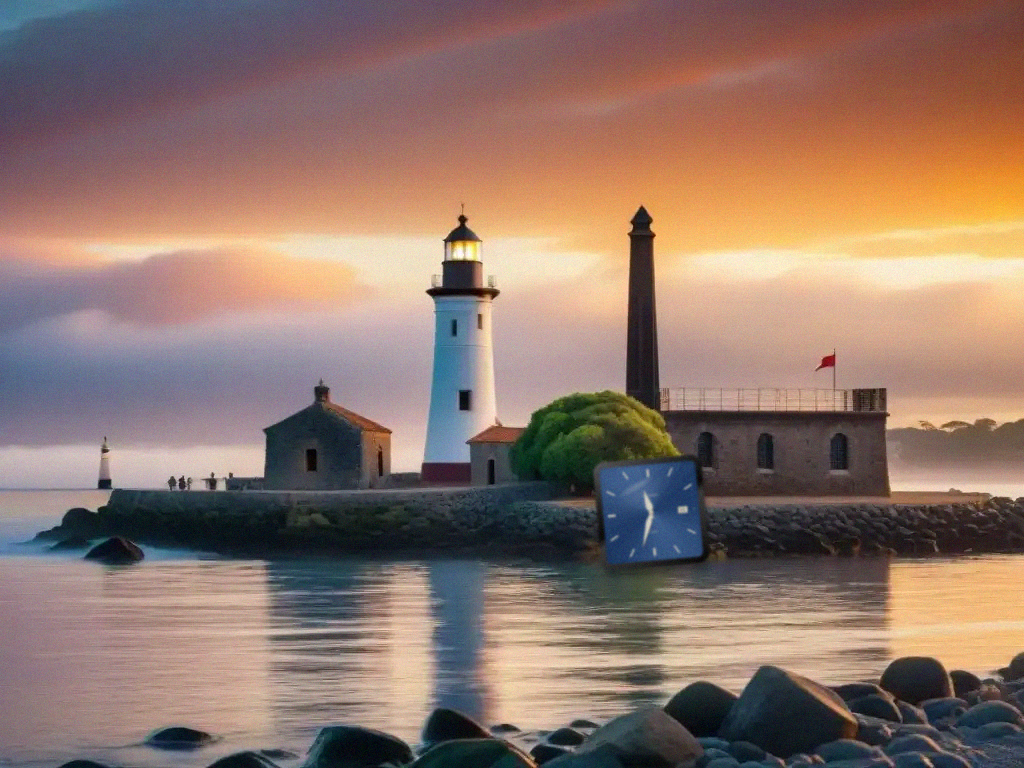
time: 11:33
